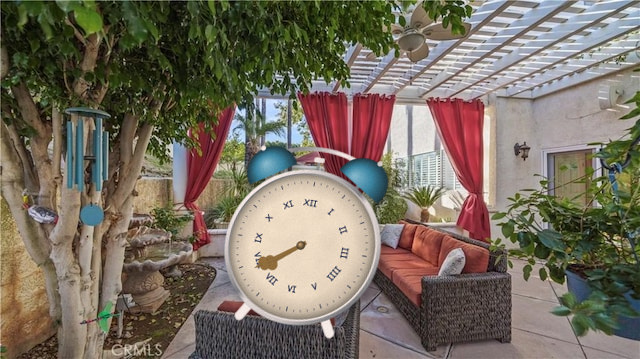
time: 7:39
